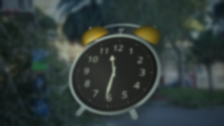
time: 11:31
